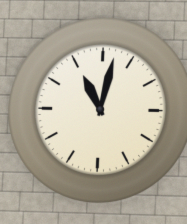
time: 11:02
